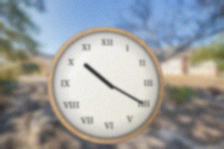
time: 10:20
